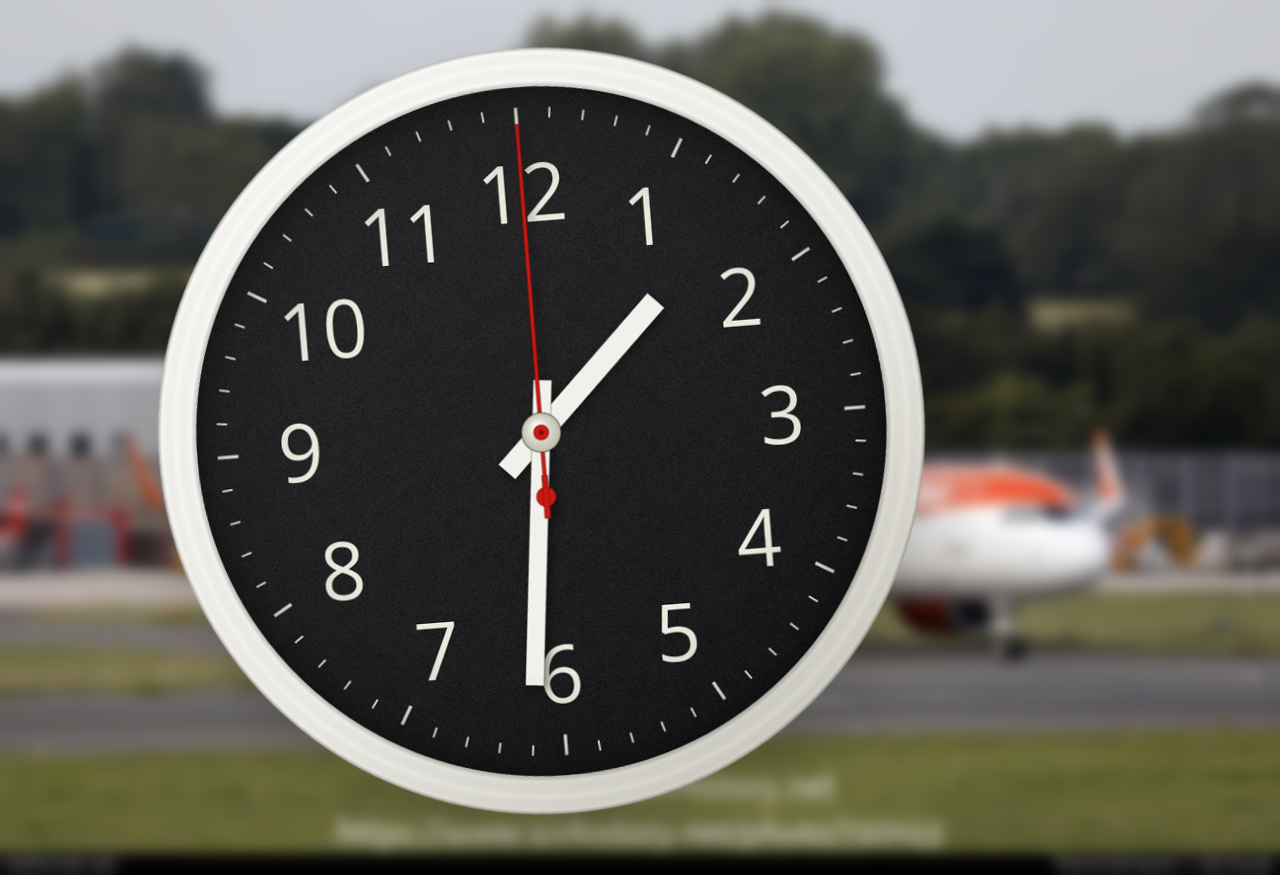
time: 1:31:00
